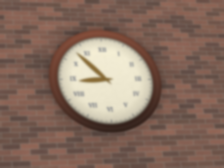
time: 8:53
